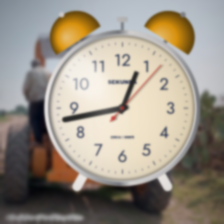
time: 12:43:07
